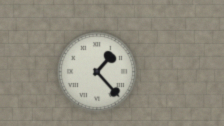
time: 1:23
